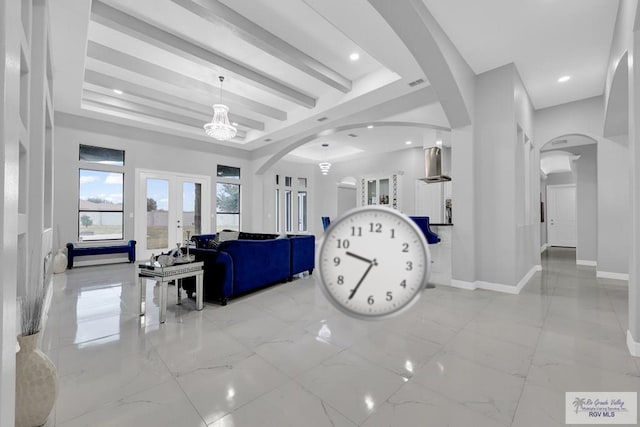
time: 9:35
